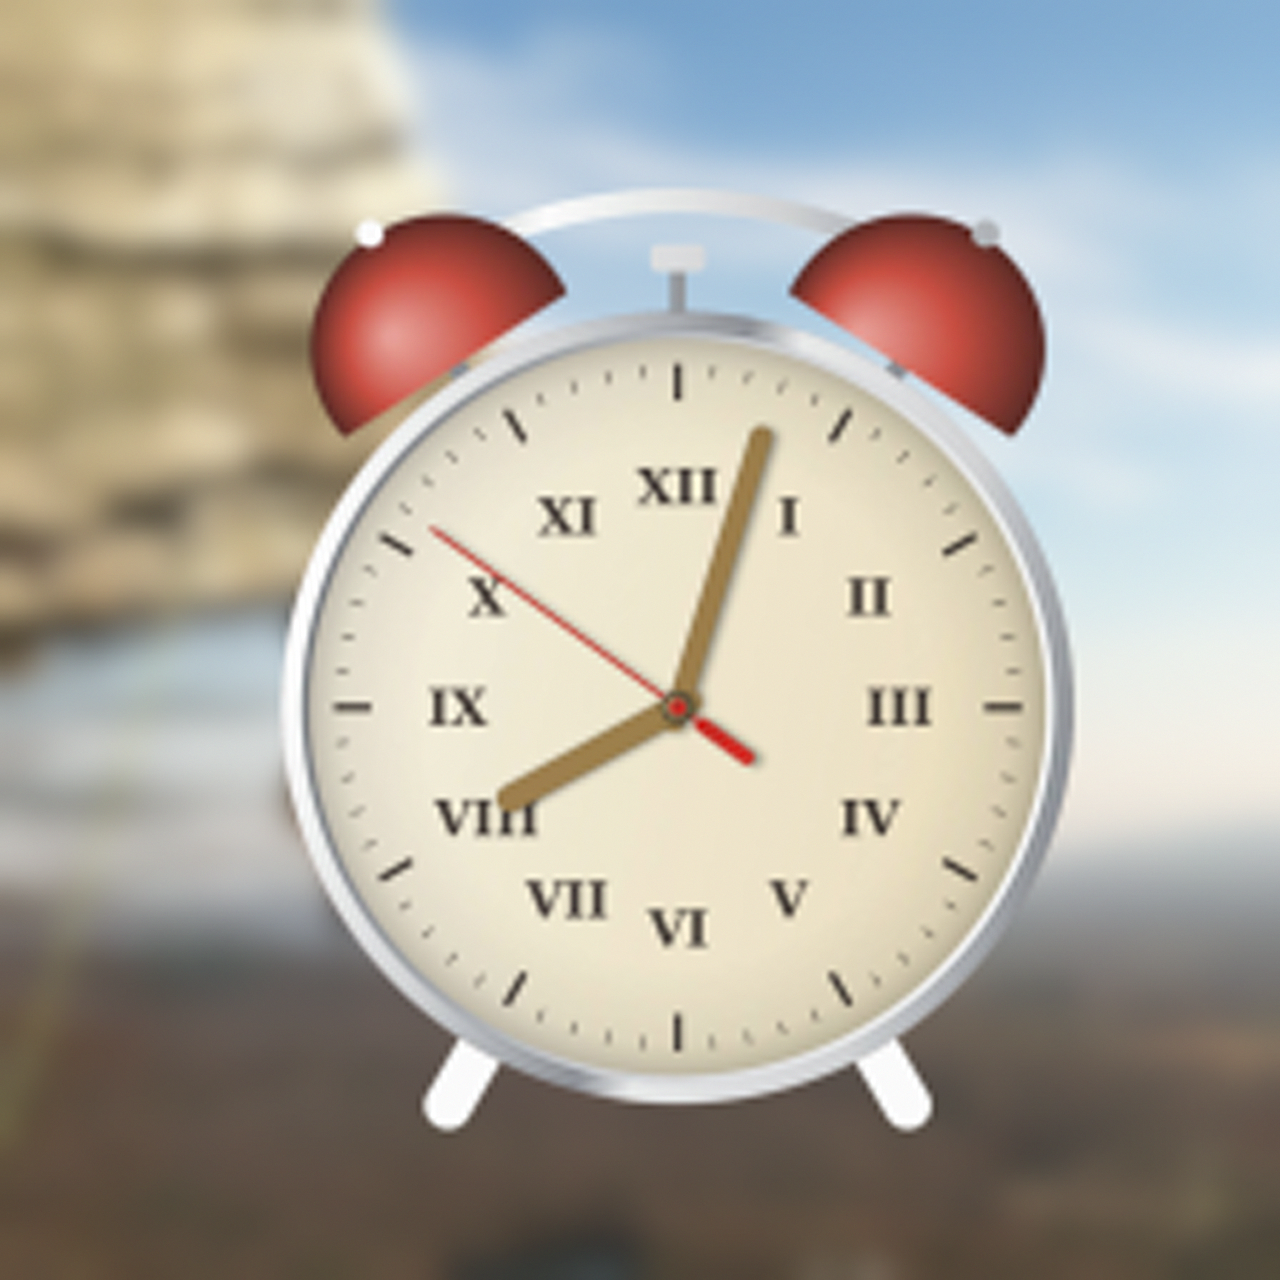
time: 8:02:51
